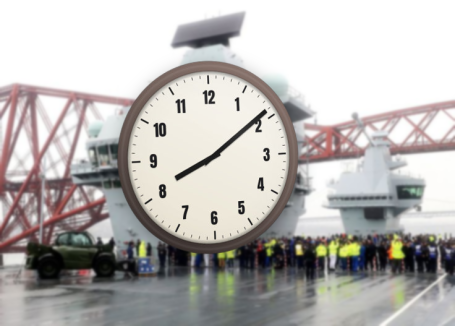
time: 8:09
